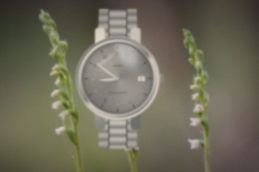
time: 8:51
